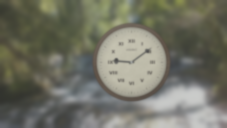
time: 9:09
